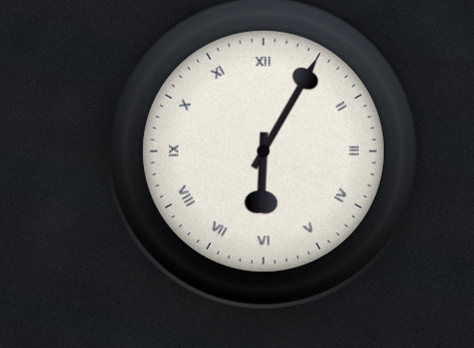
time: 6:05
